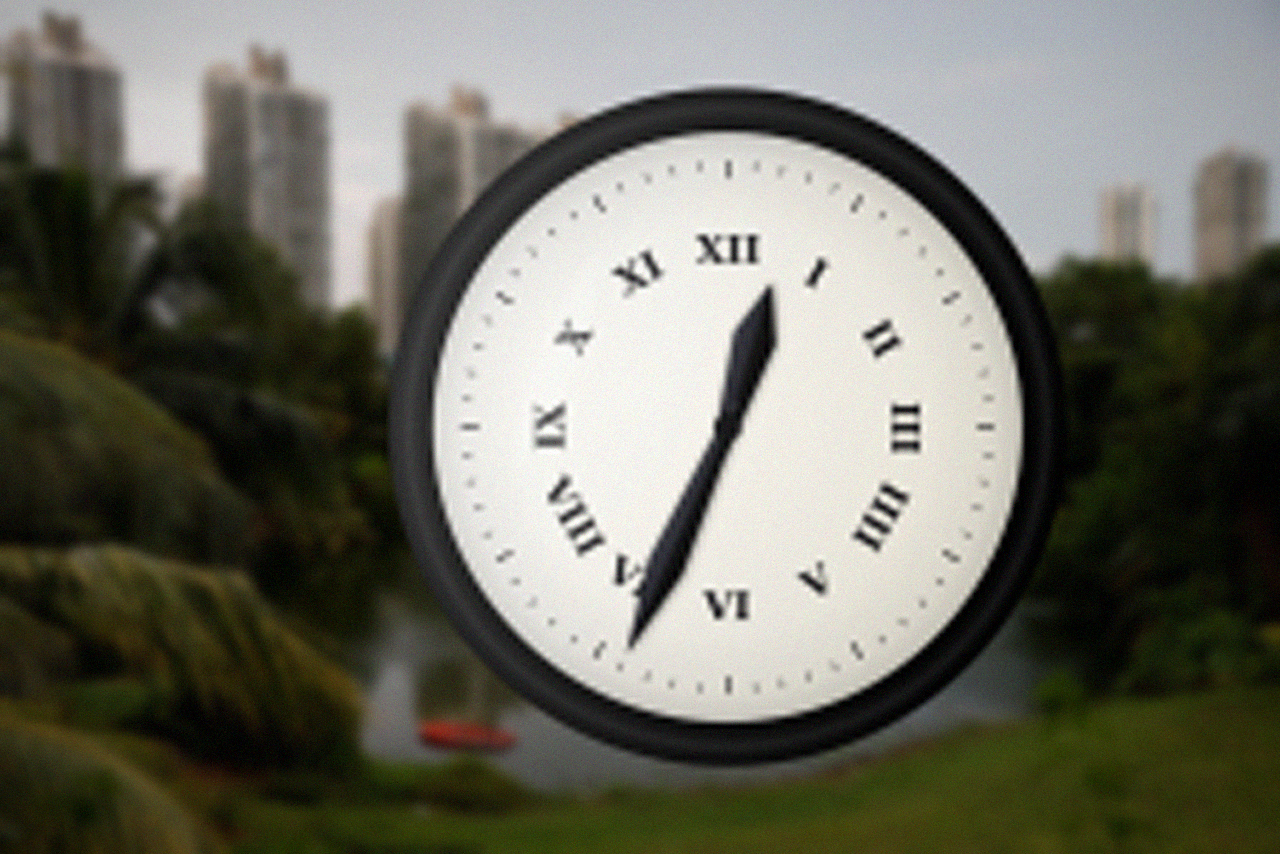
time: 12:34
